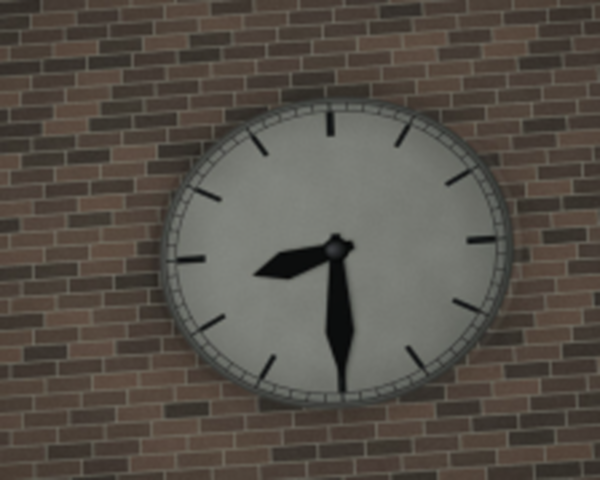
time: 8:30
